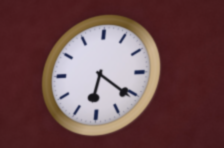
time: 6:21
